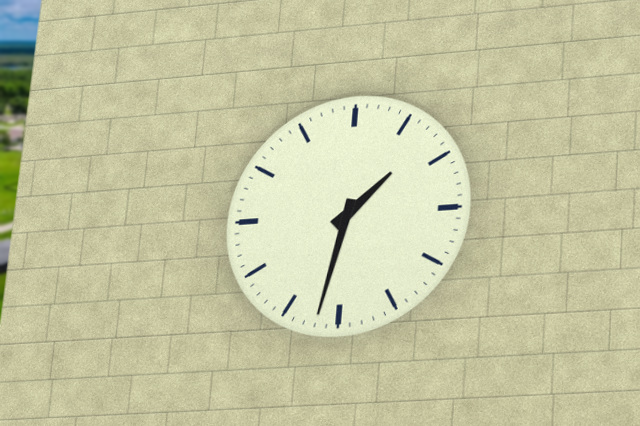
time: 1:32
